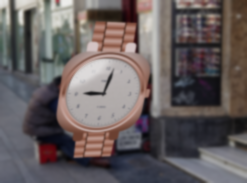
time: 9:02
